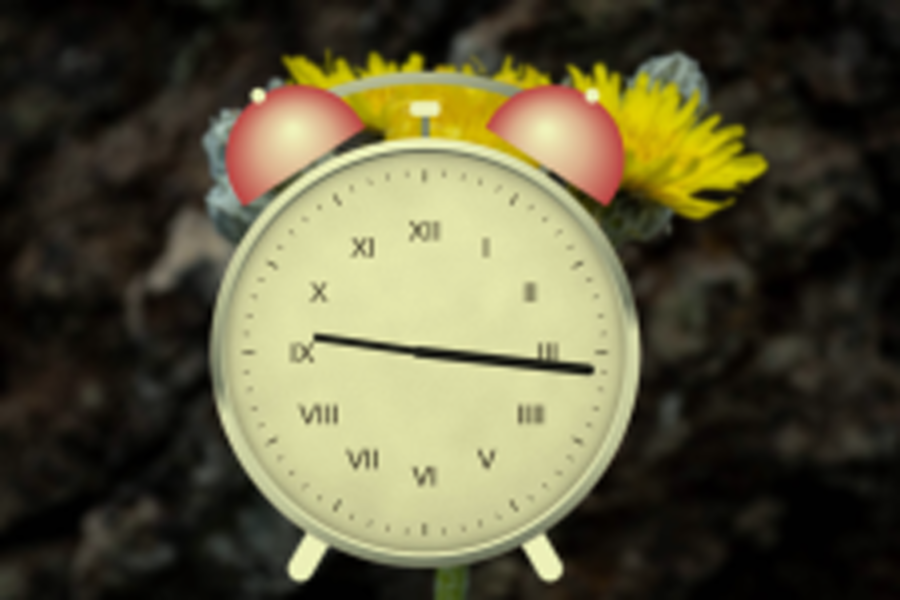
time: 9:16
